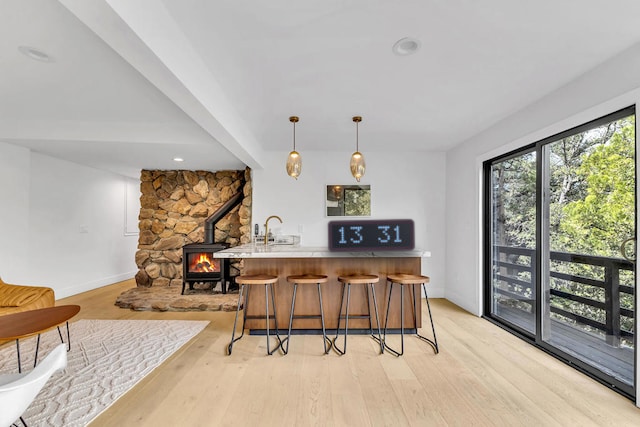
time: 13:31
